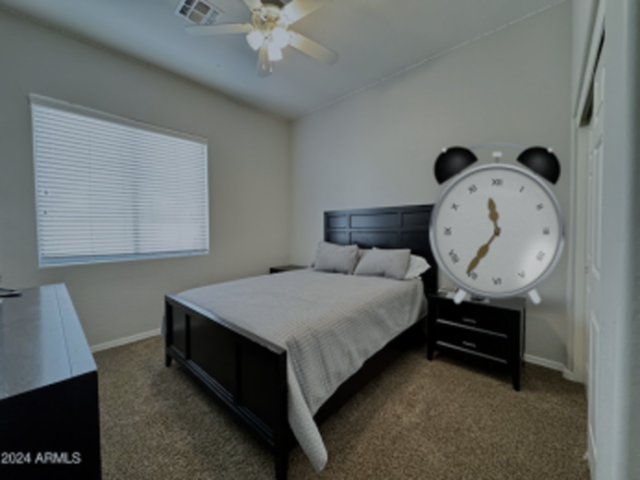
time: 11:36
